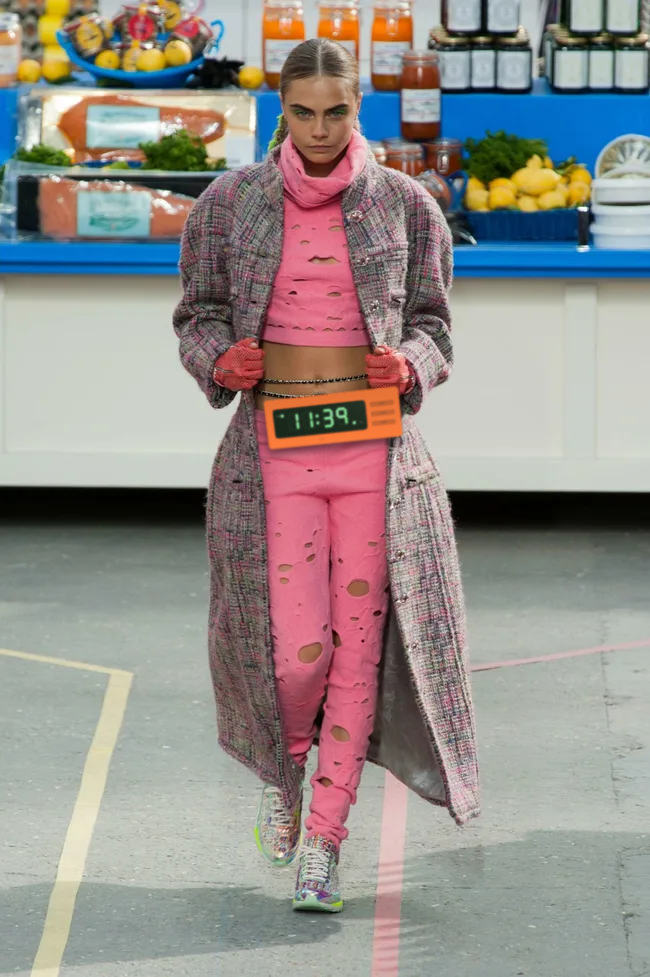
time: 11:39
